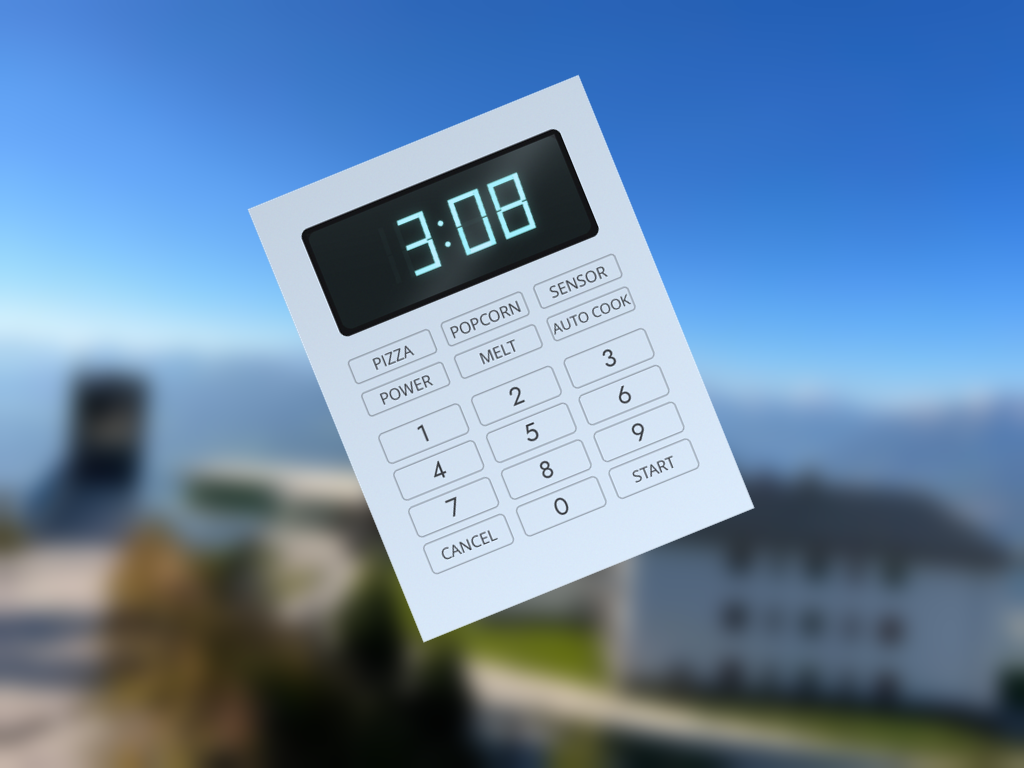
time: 3:08
